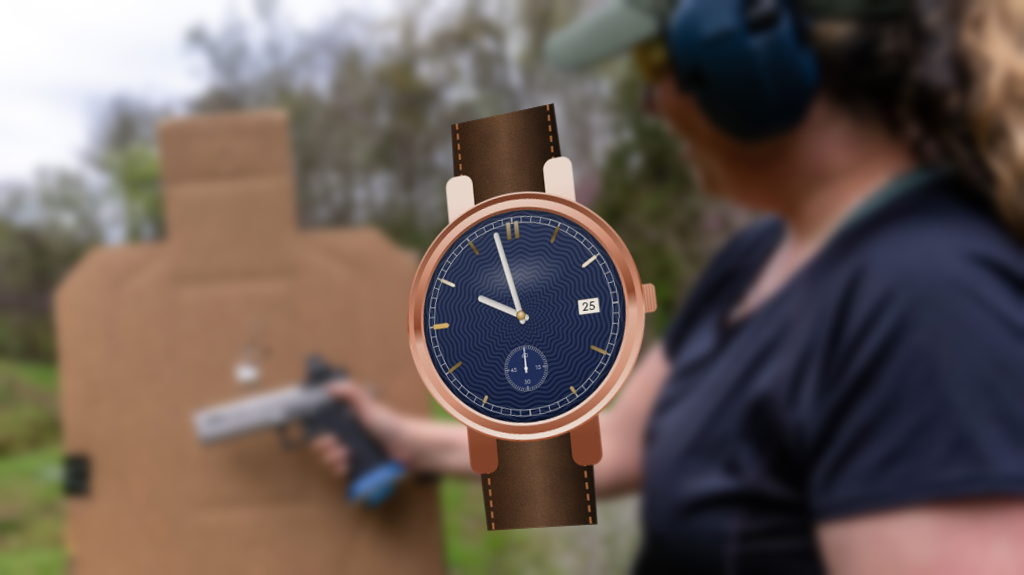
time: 9:58
